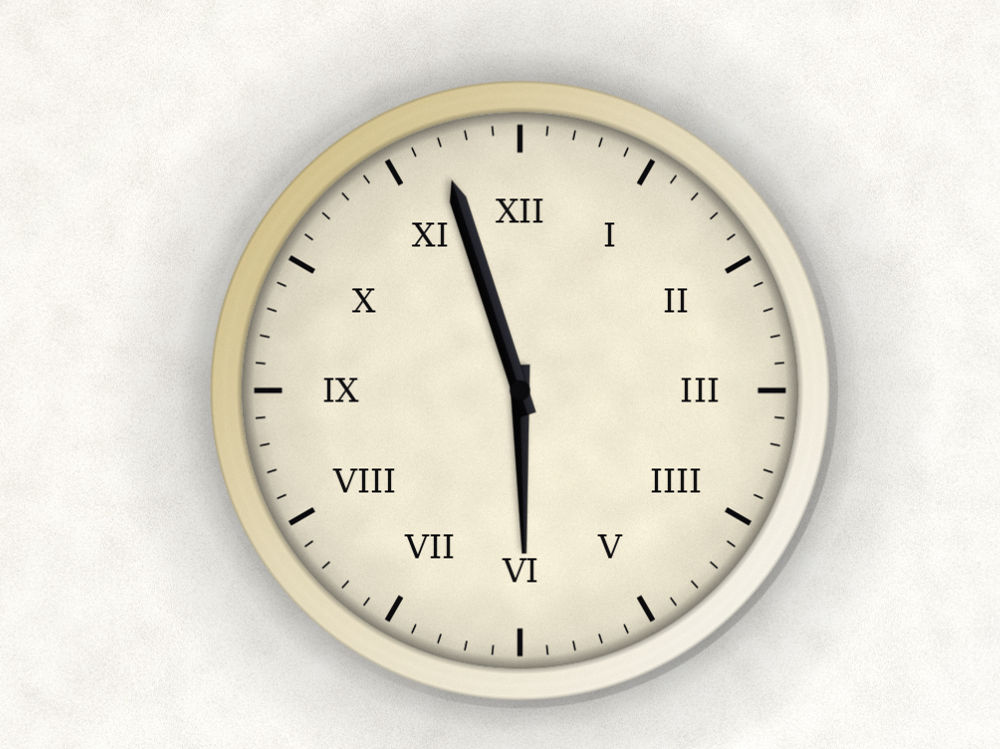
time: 5:57
